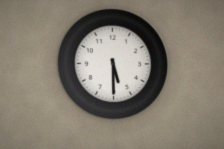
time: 5:30
